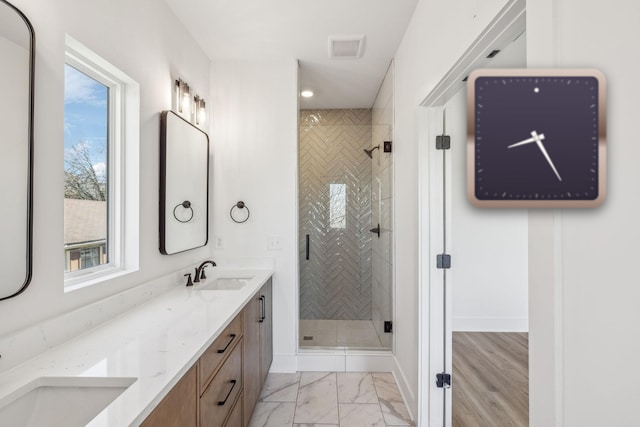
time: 8:25
